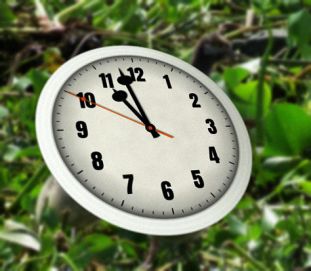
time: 10:57:50
